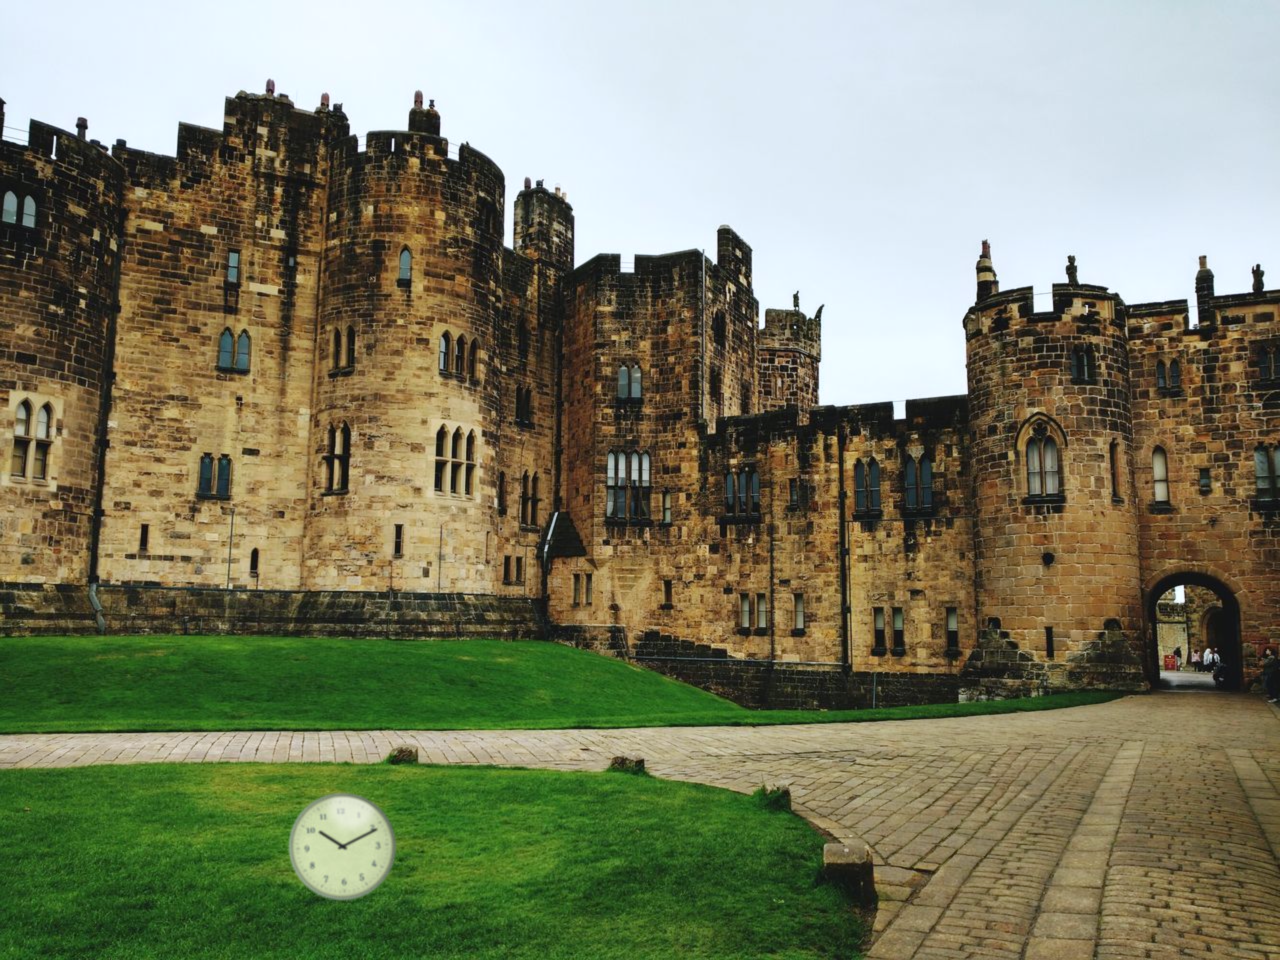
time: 10:11
